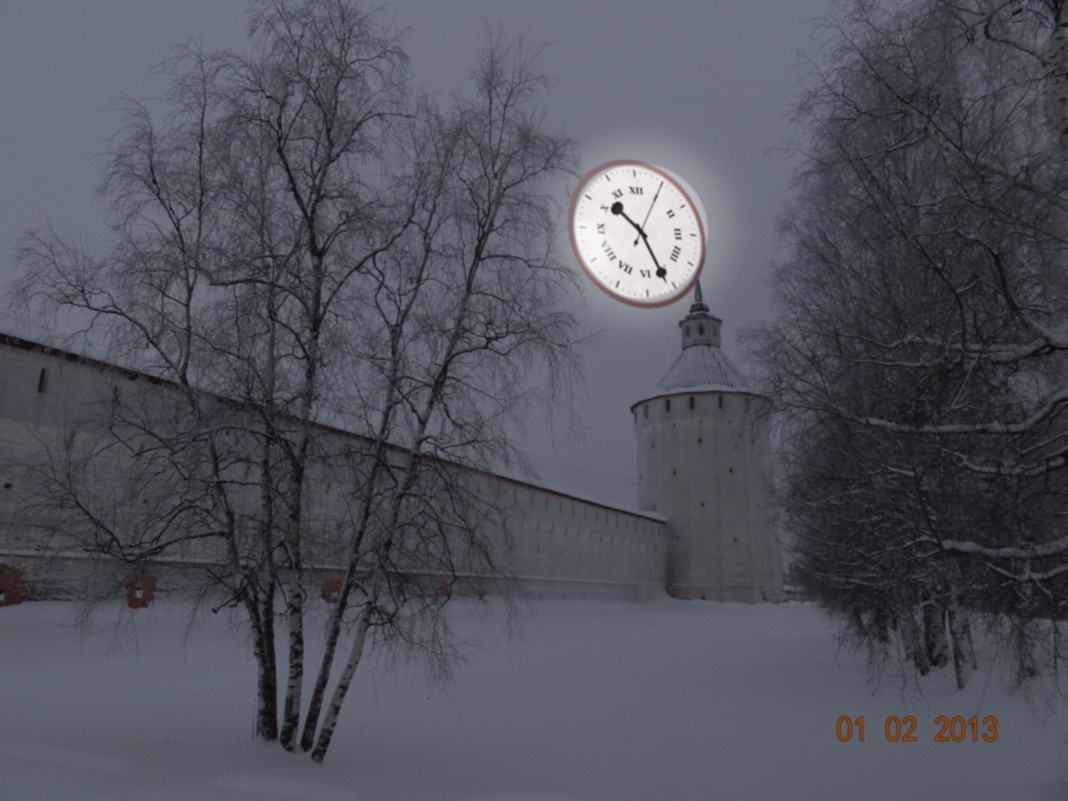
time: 10:26:05
